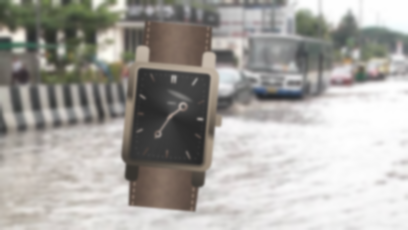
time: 1:35
